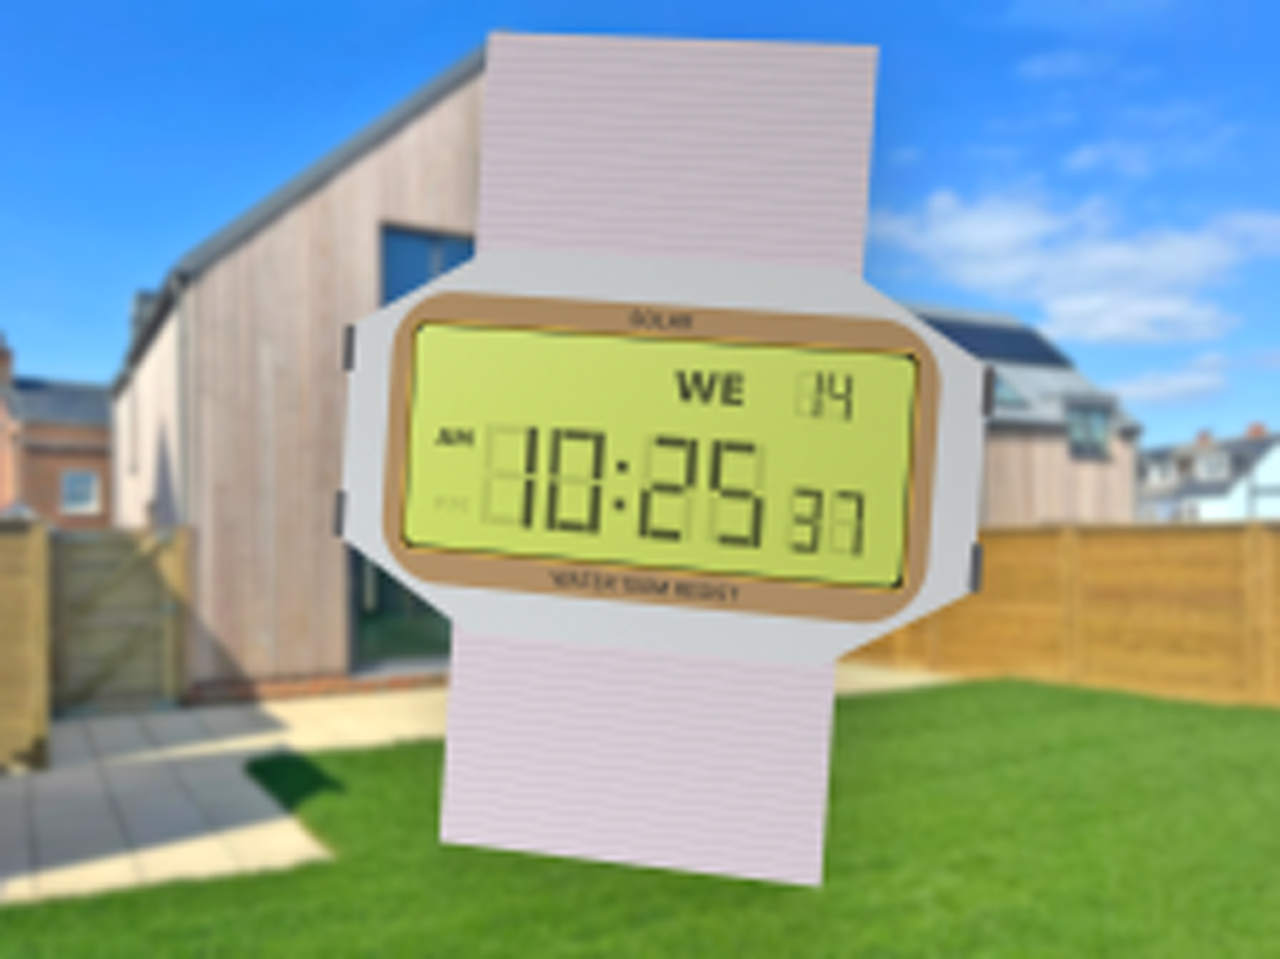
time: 10:25:37
